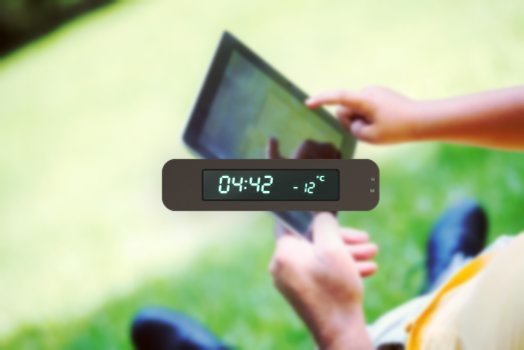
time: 4:42
